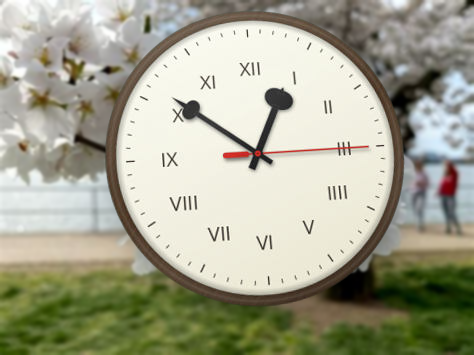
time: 12:51:15
